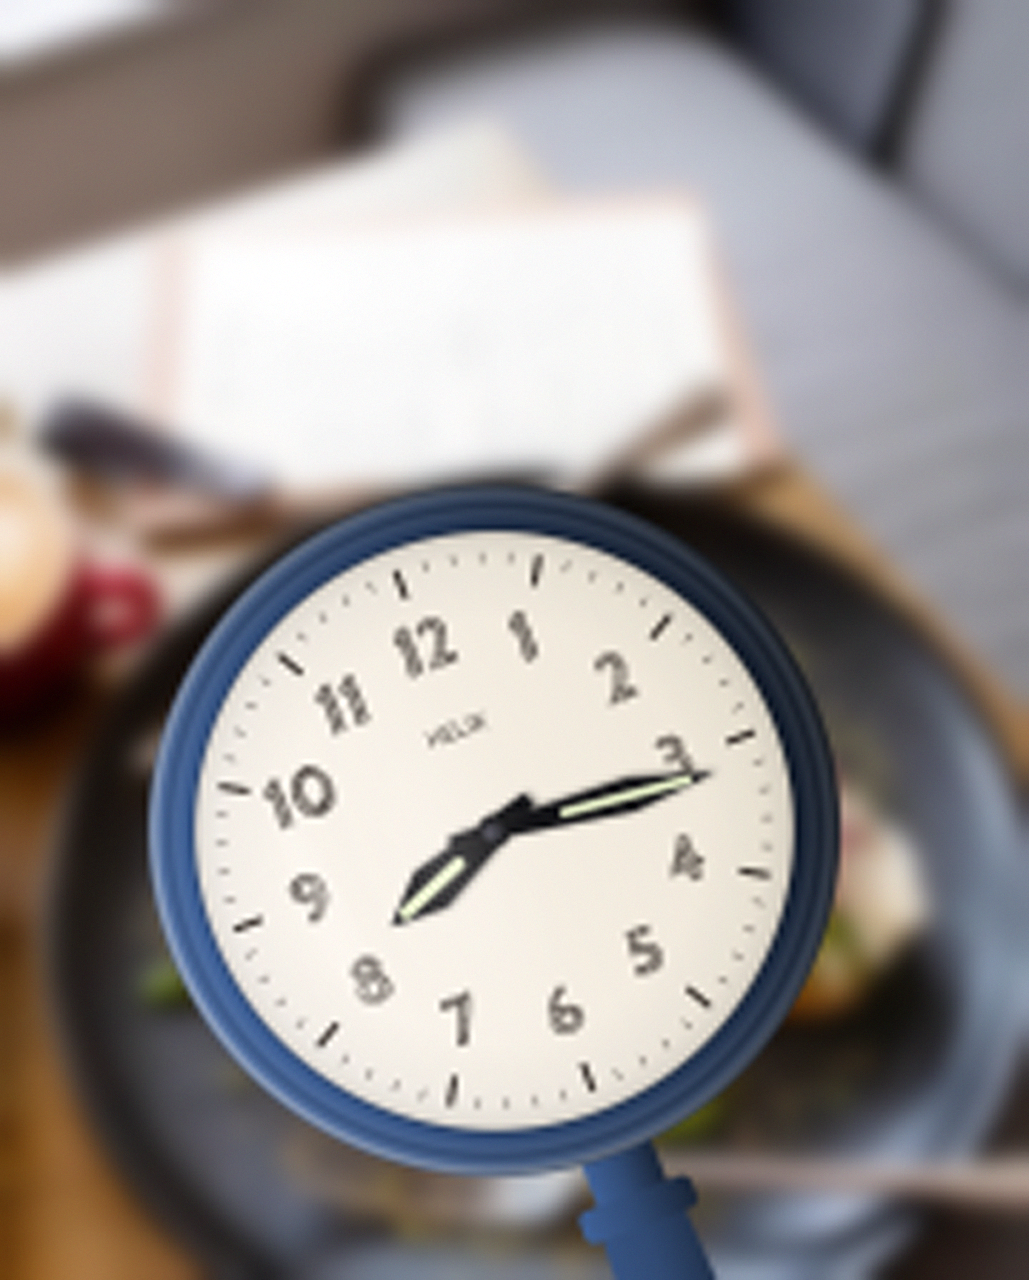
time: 8:16
